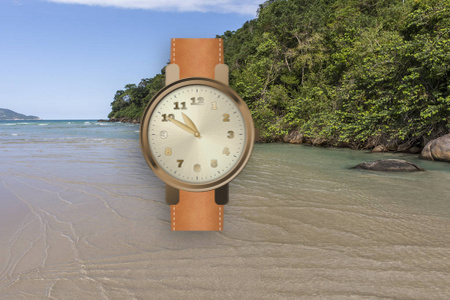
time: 10:50
